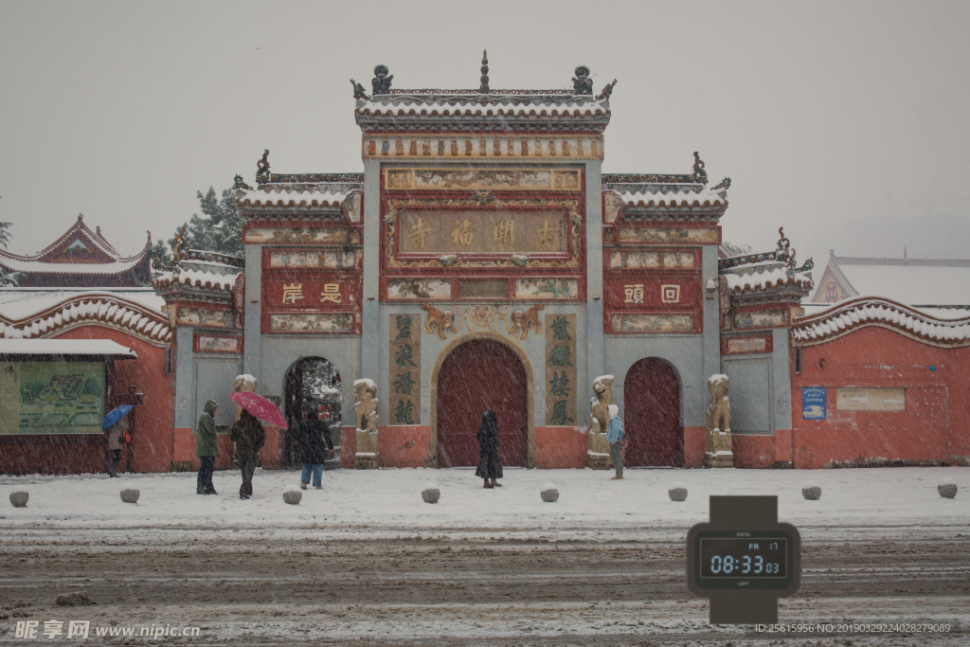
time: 8:33
